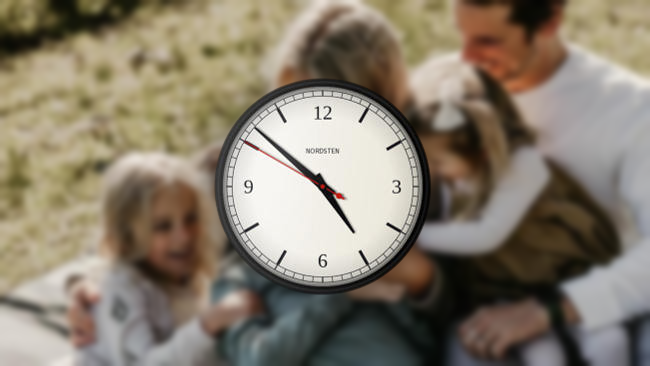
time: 4:51:50
